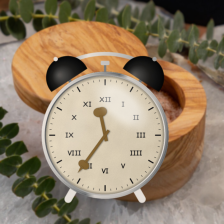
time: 11:36
